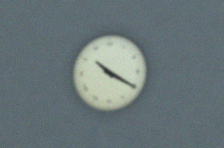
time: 10:20
